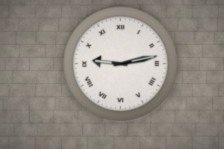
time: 9:13
